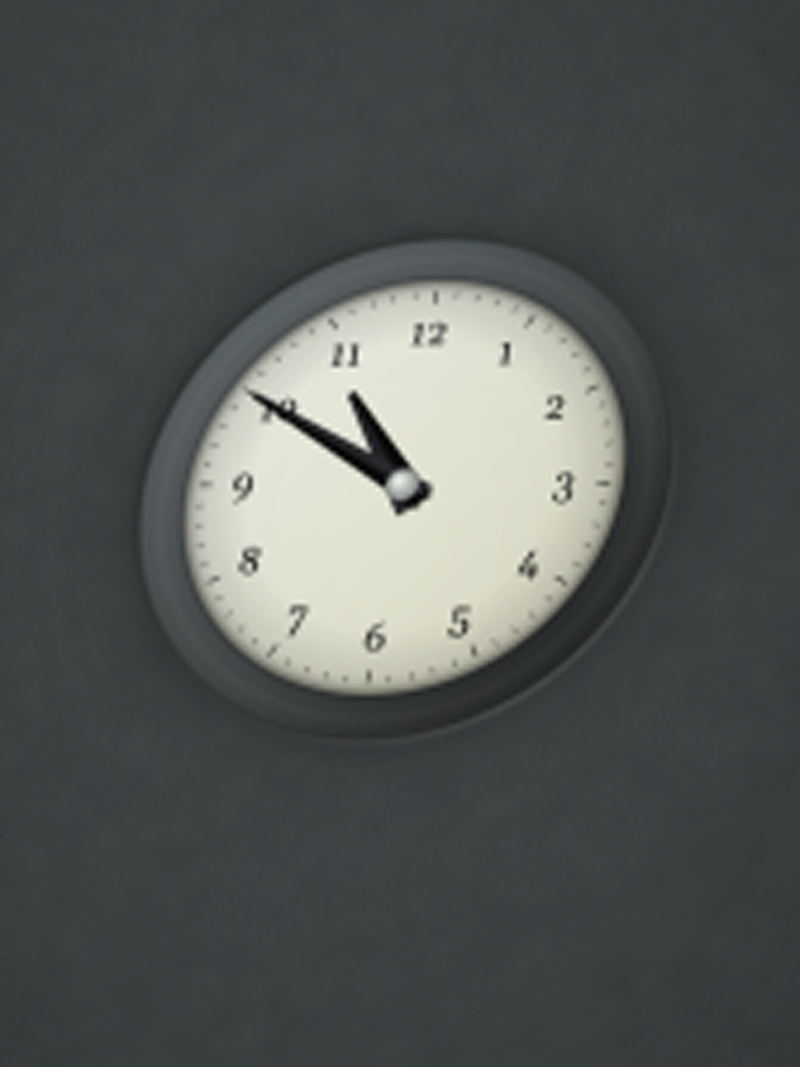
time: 10:50
